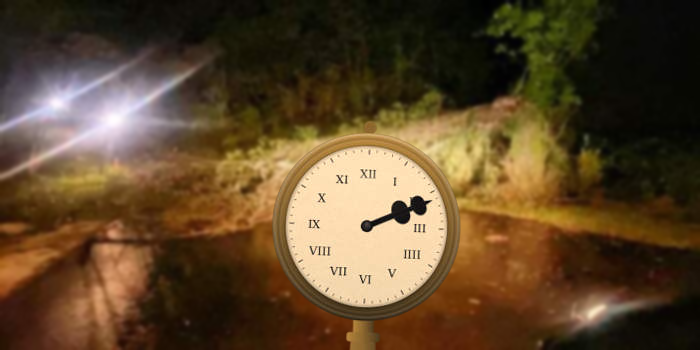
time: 2:11
